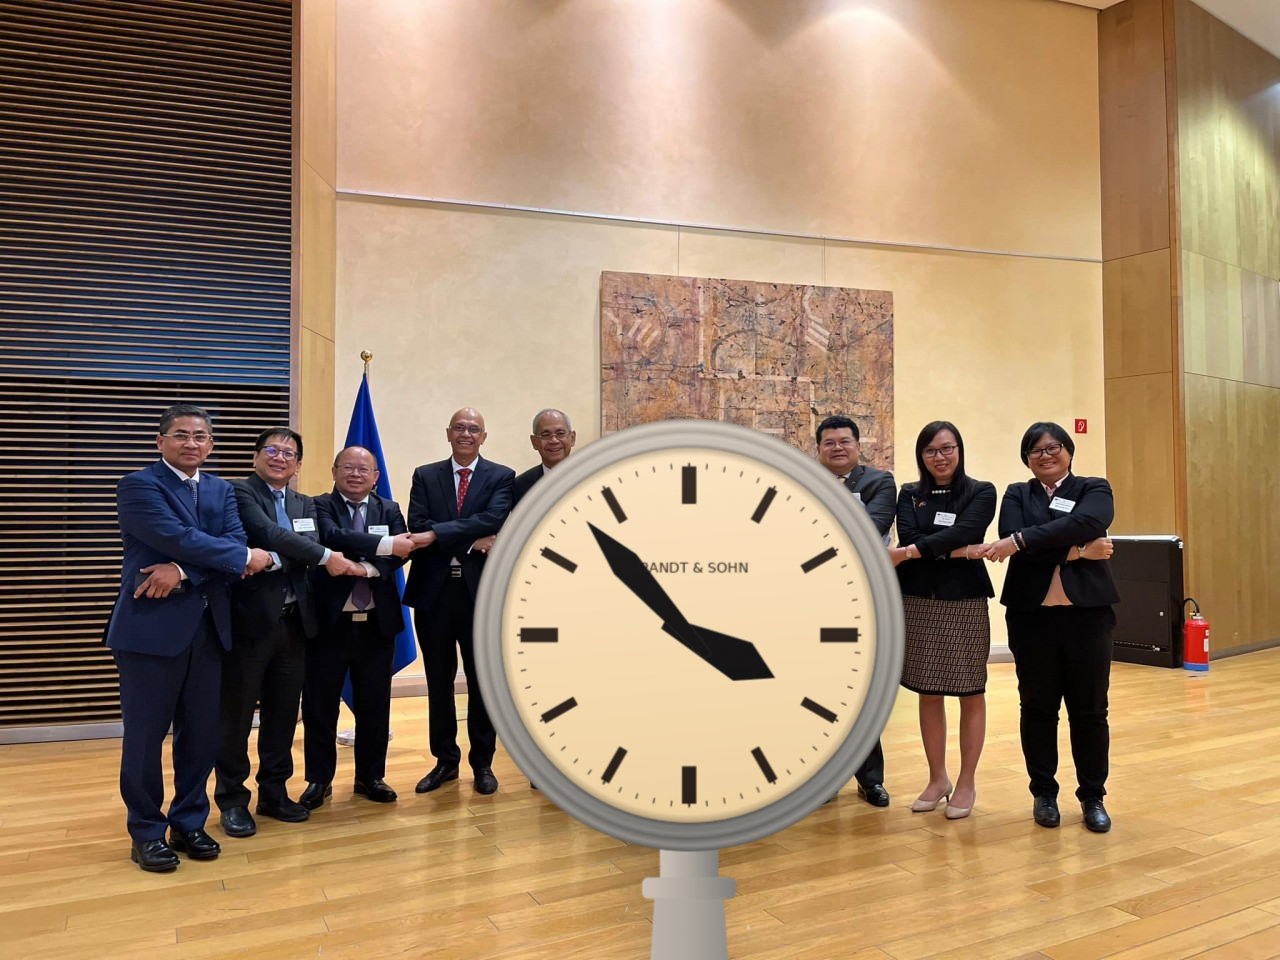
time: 3:53
